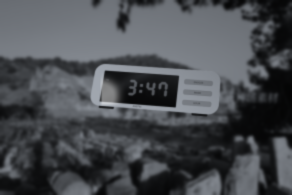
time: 3:47
